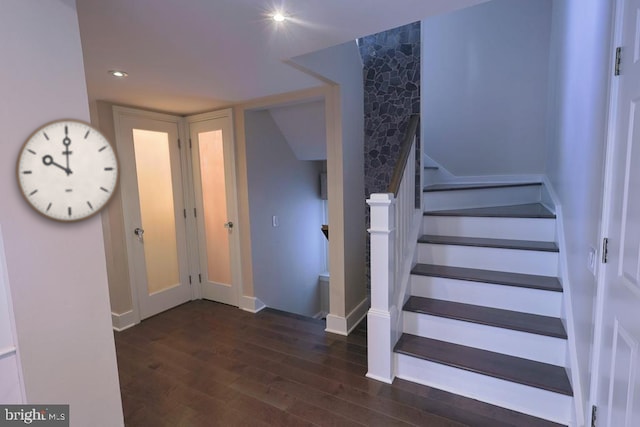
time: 10:00
